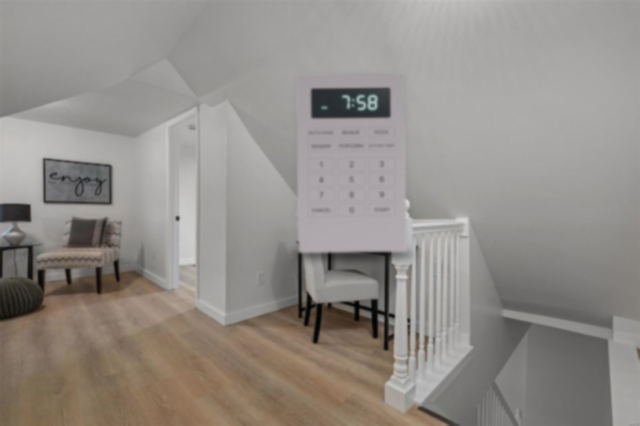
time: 7:58
